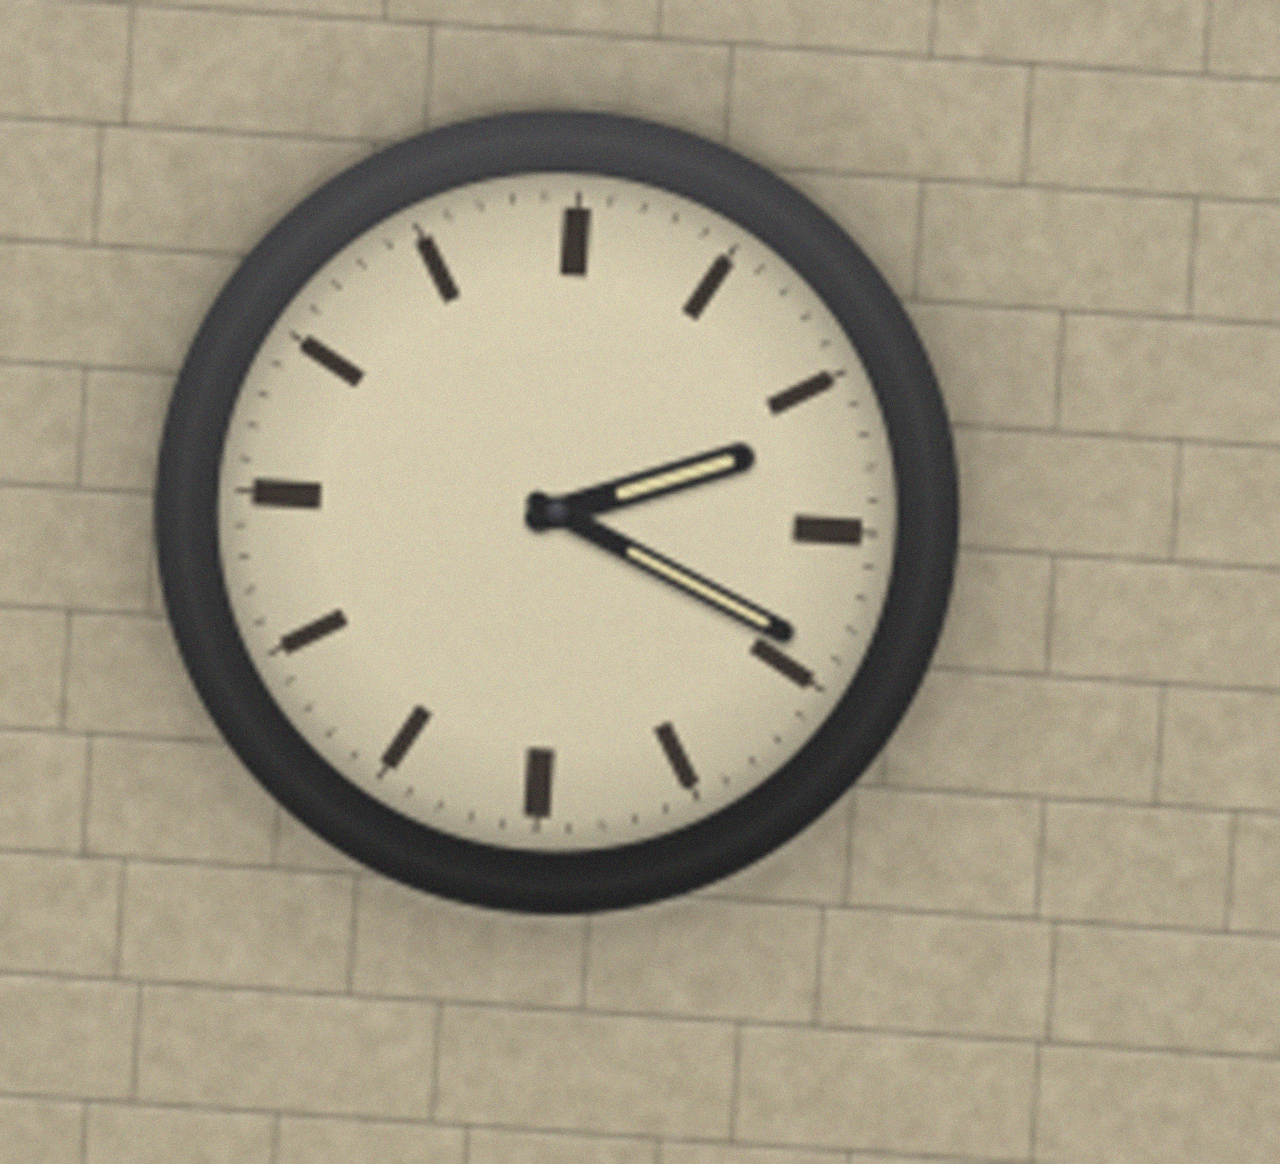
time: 2:19
